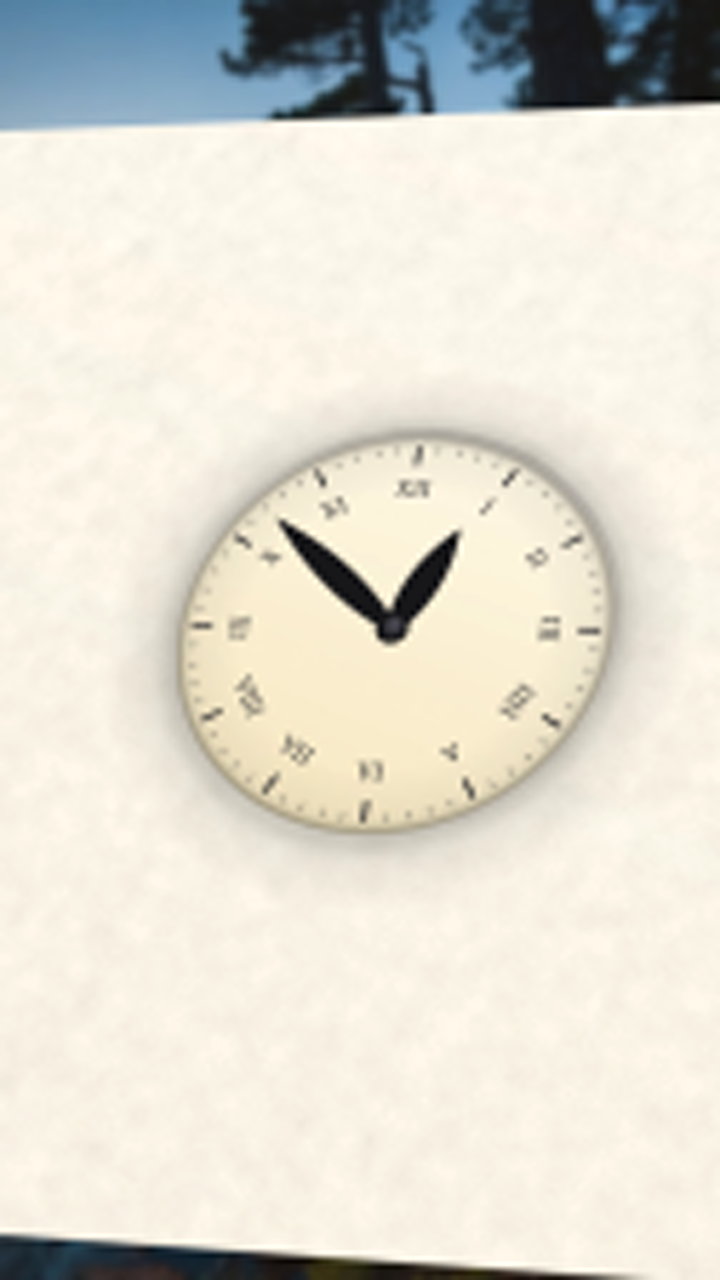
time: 12:52
